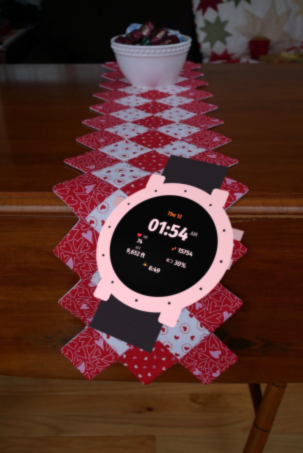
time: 1:54
